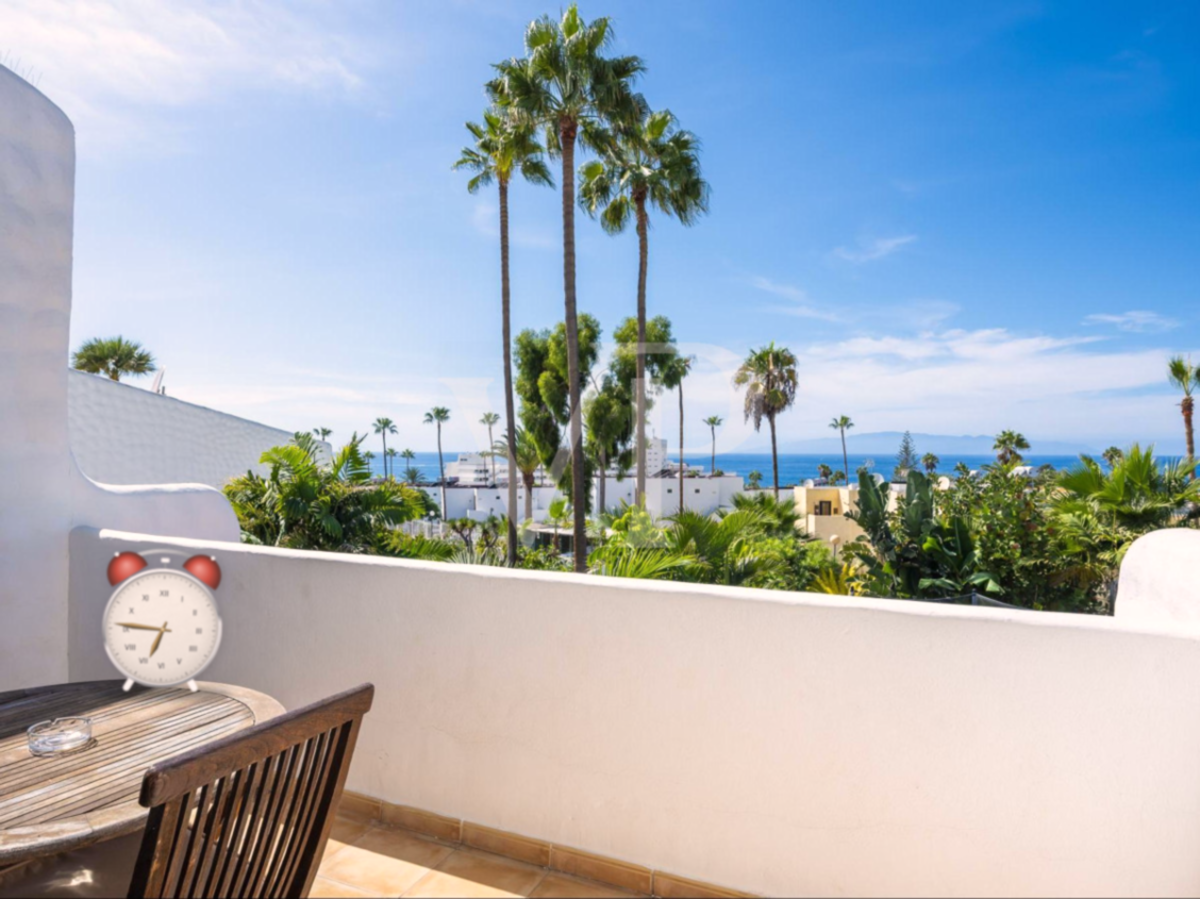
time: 6:46
